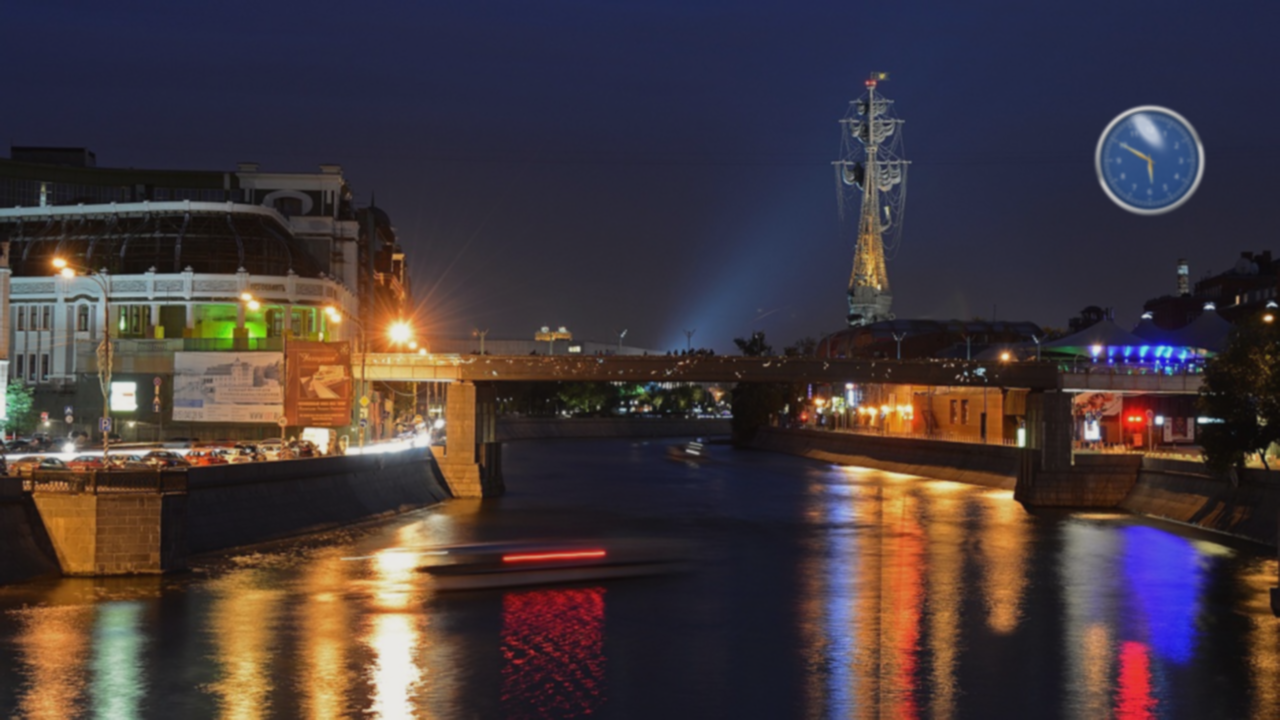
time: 5:50
